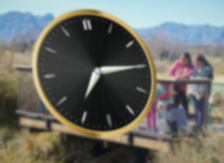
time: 7:15
